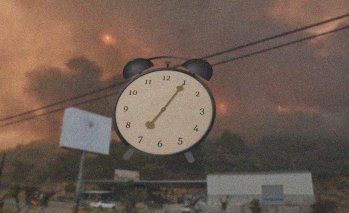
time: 7:05
